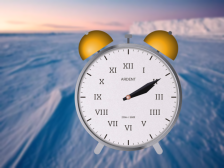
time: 2:10
